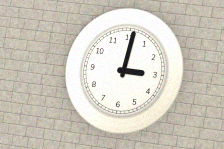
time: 3:01
